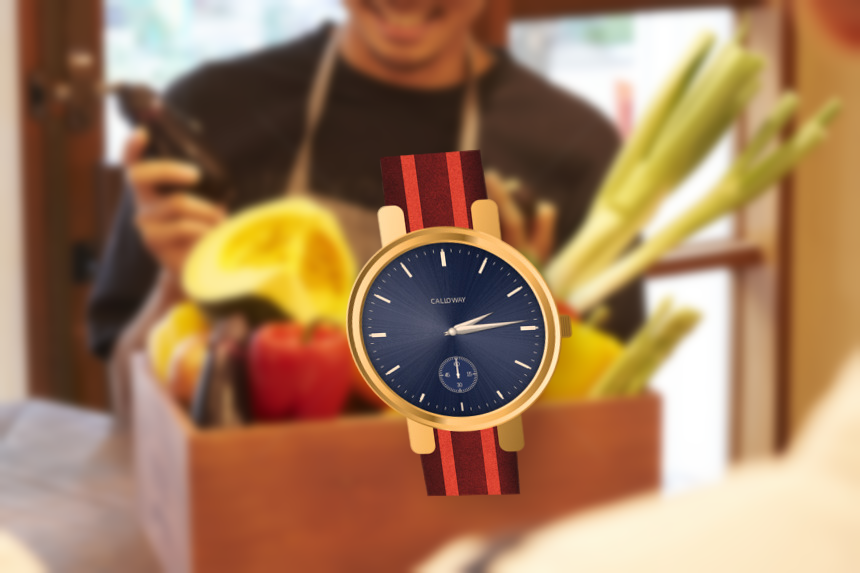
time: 2:14
